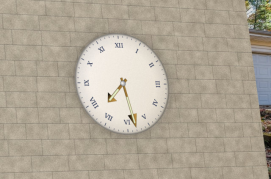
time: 7:28
